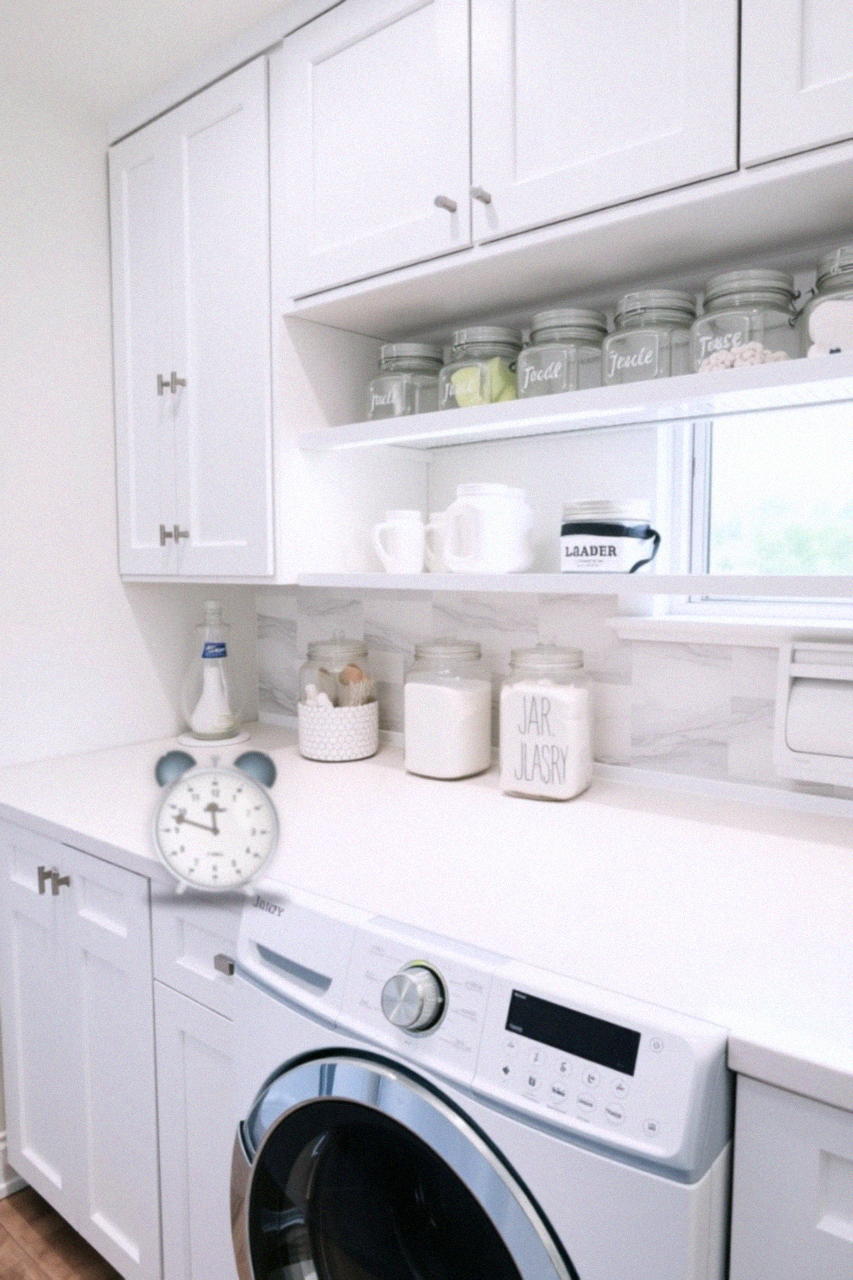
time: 11:48
